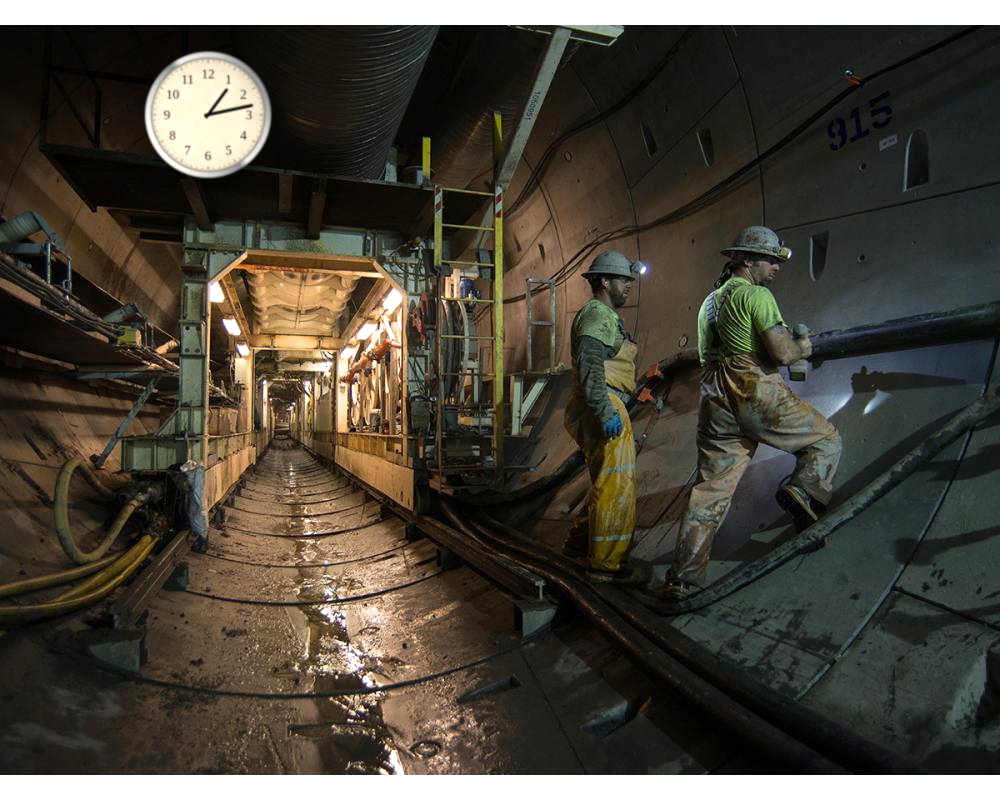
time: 1:13
